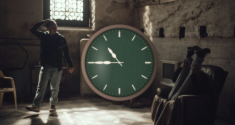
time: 10:45
